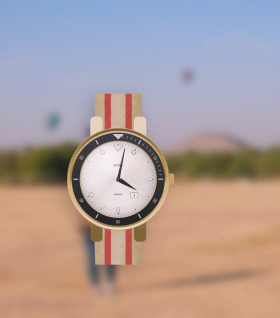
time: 4:02
